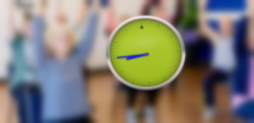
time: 8:45
